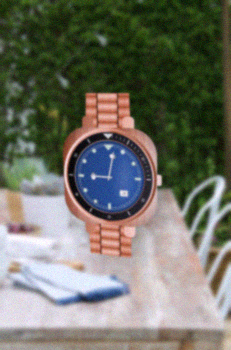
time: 9:02
